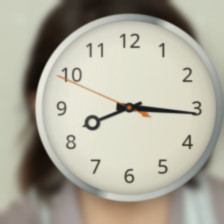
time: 8:15:49
